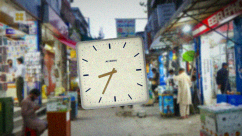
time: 8:35
